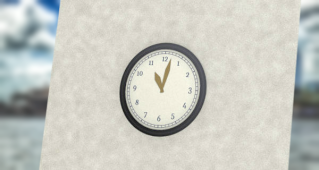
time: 11:02
